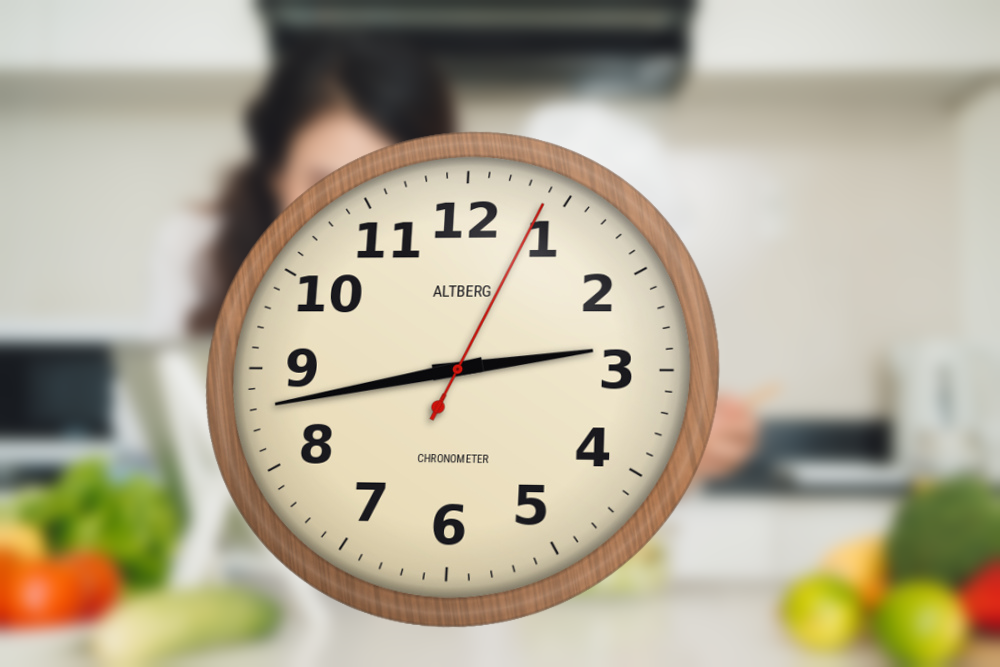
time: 2:43:04
